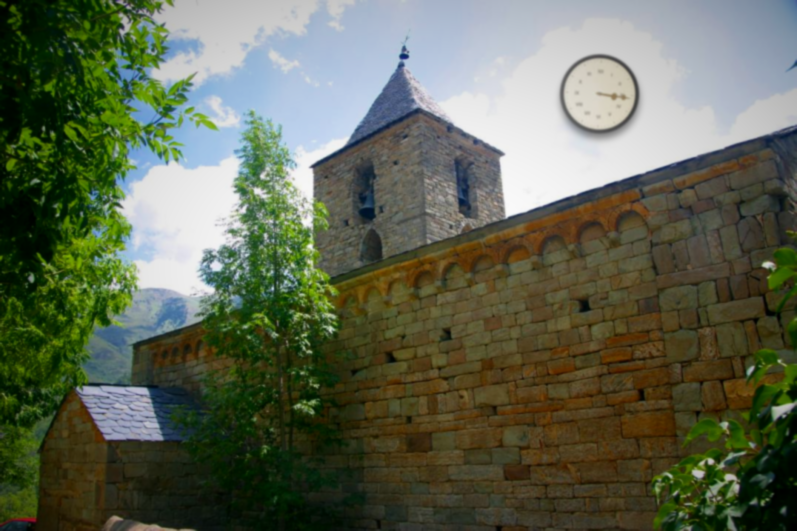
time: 3:16
